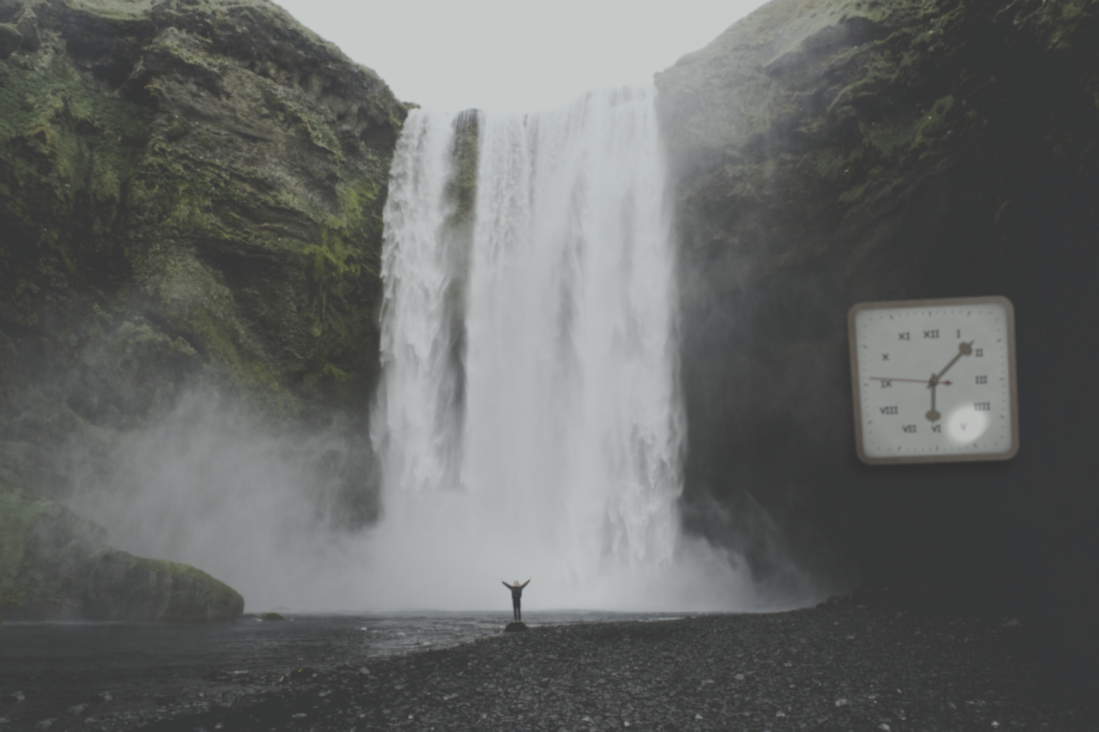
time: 6:07:46
